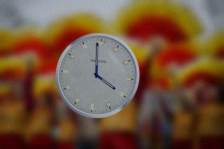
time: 3:59
